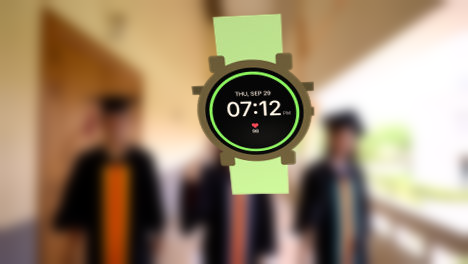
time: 7:12
